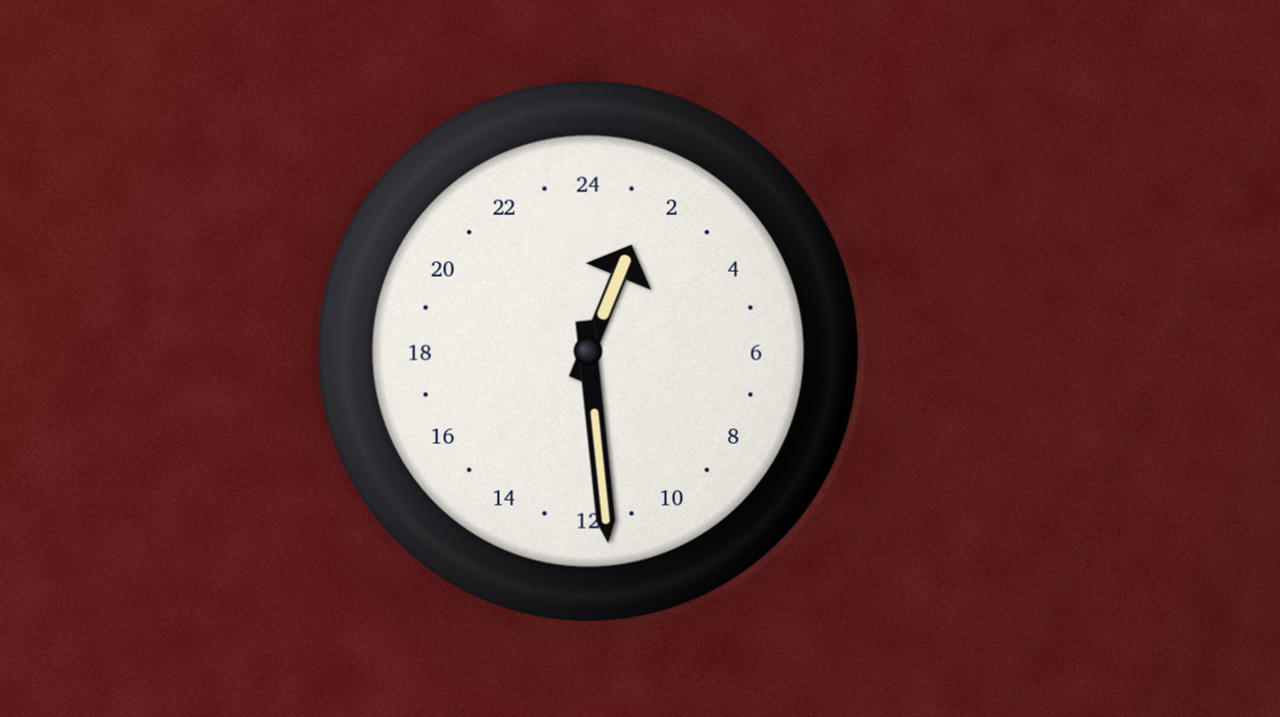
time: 1:29
